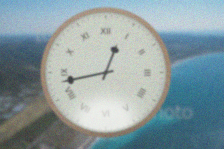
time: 12:43
